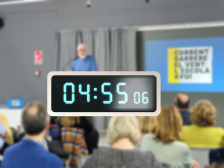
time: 4:55:06
